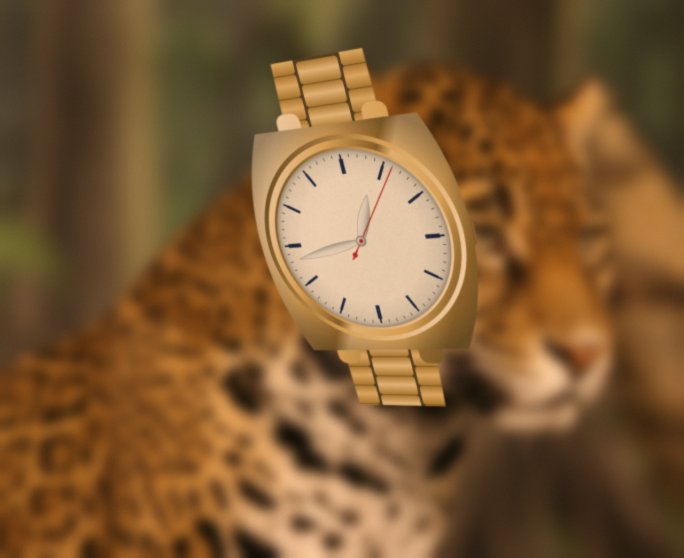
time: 12:43:06
